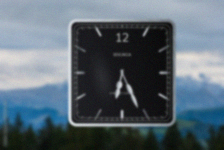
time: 6:26
